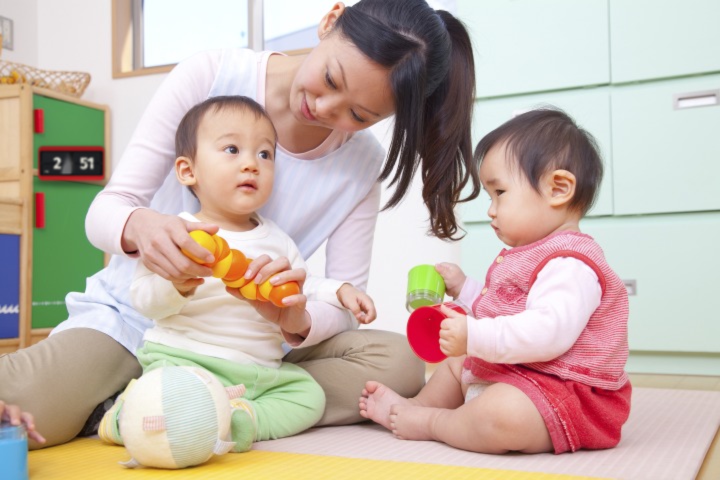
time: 2:51
